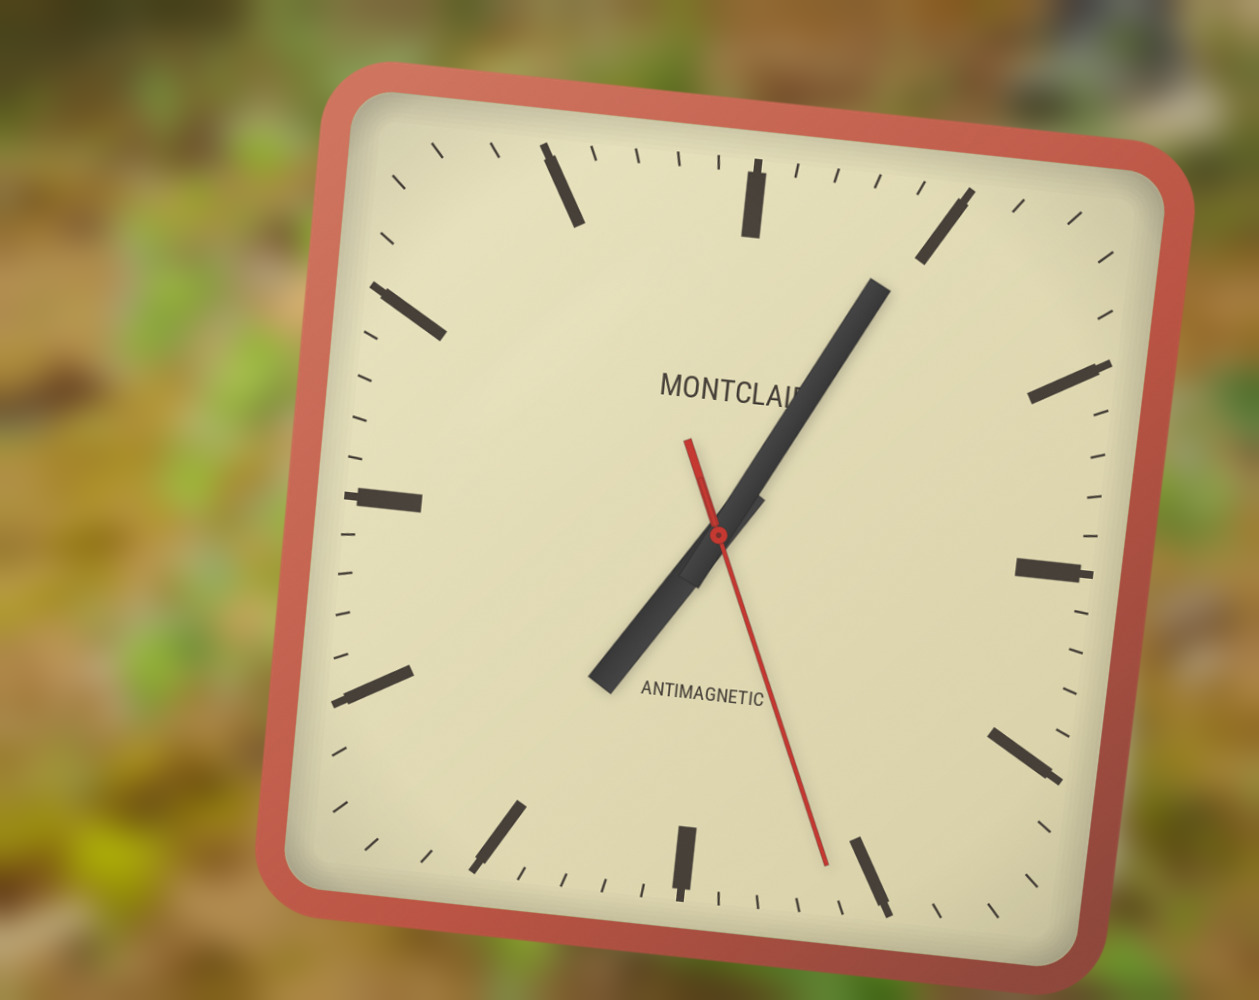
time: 7:04:26
